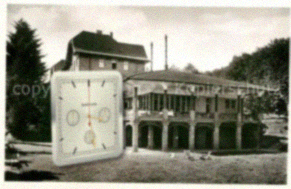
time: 3:28
